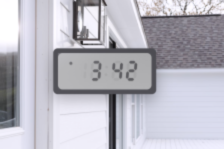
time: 3:42
